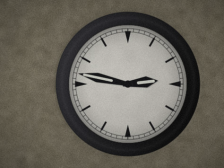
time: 2:47
